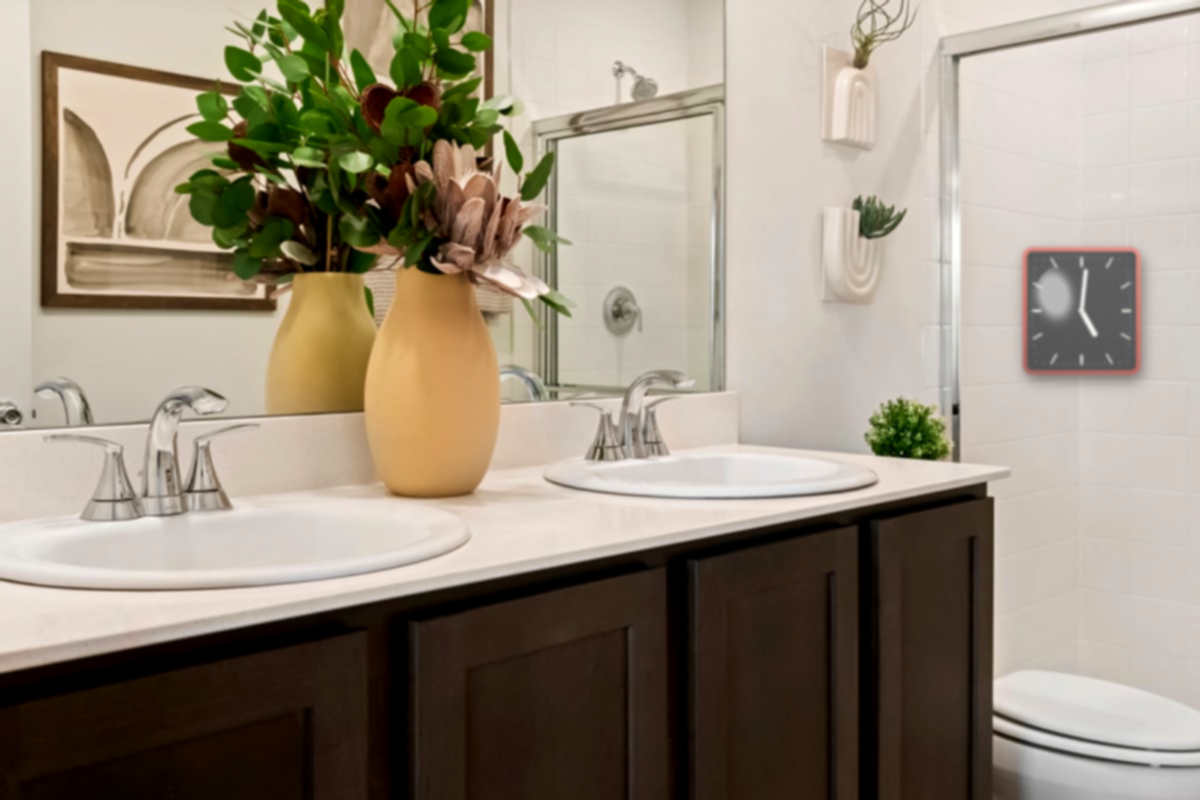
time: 5:01
